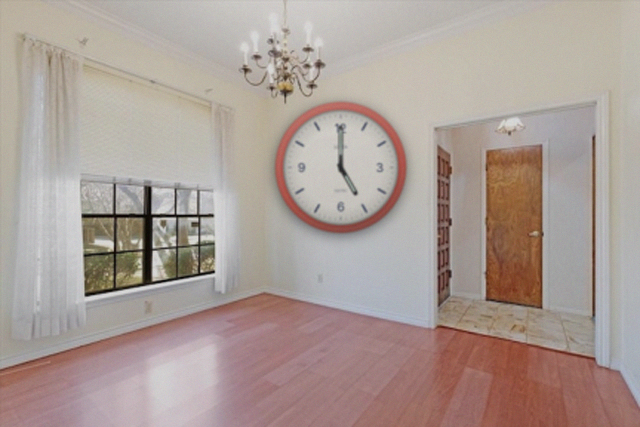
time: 5:00
